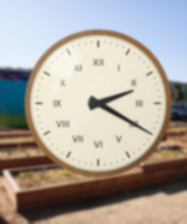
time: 2:20
